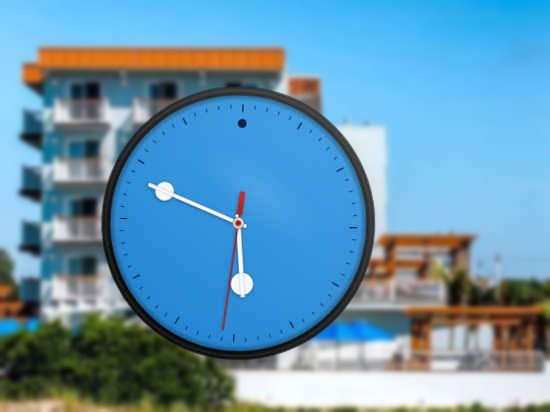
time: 5:48:31
